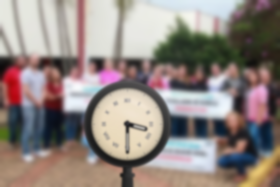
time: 3:30
